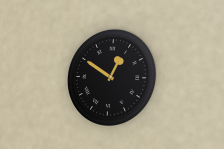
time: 12:50
